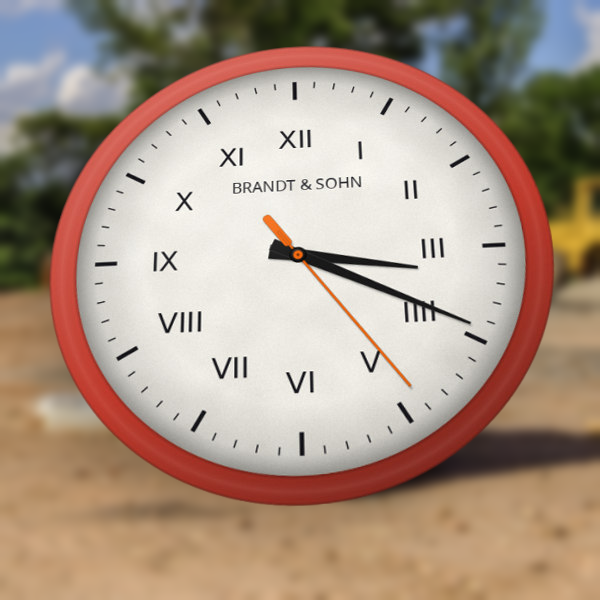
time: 3:19:24
